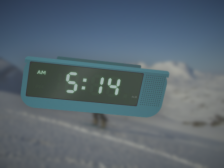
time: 5:14
